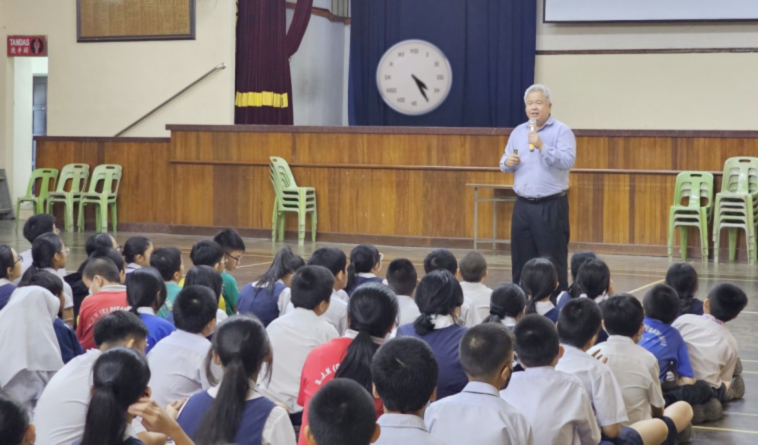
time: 4:25
